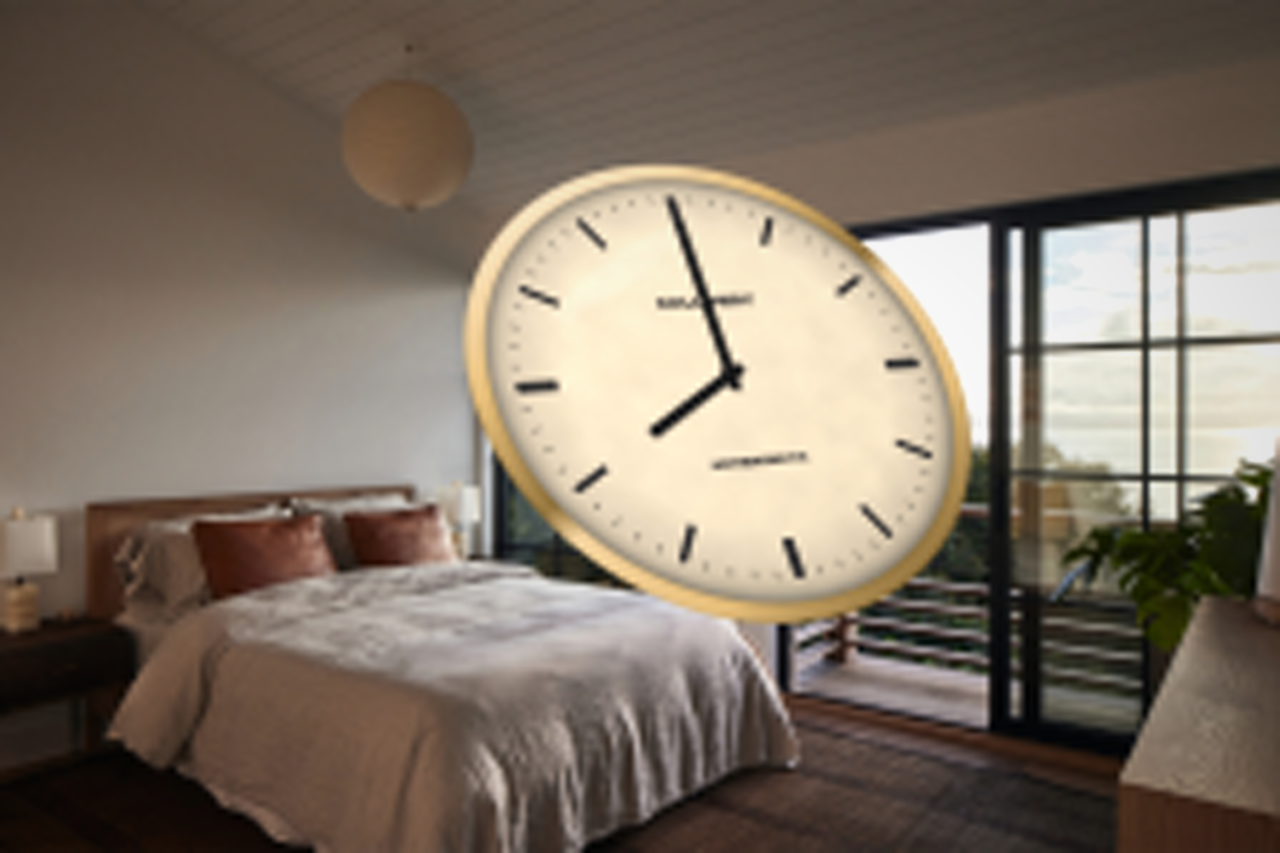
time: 8:00
